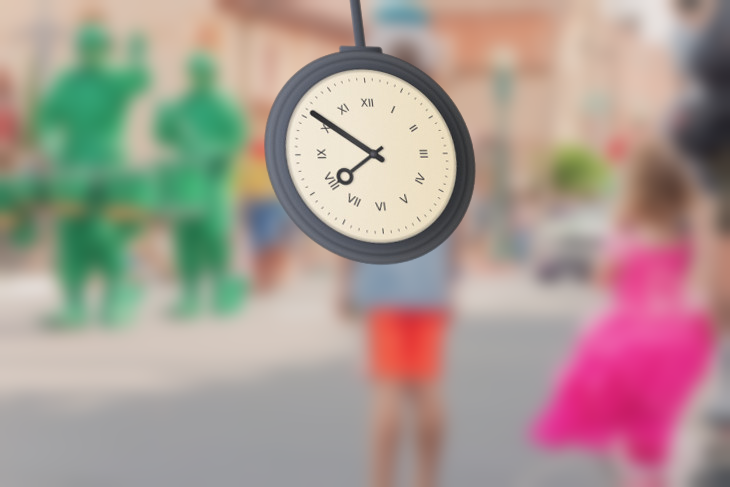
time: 7:51
